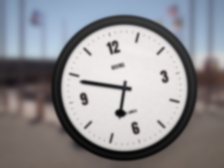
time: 6:49
